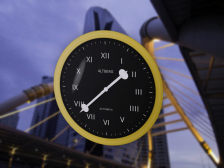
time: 1:38
